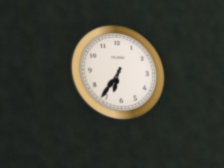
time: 6:36
